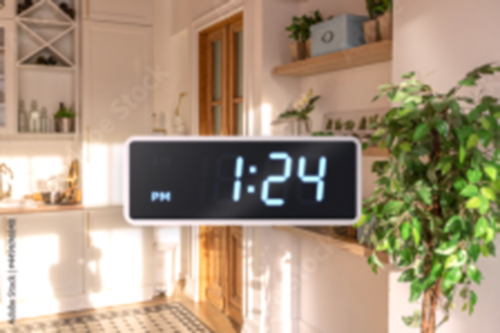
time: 1:24
